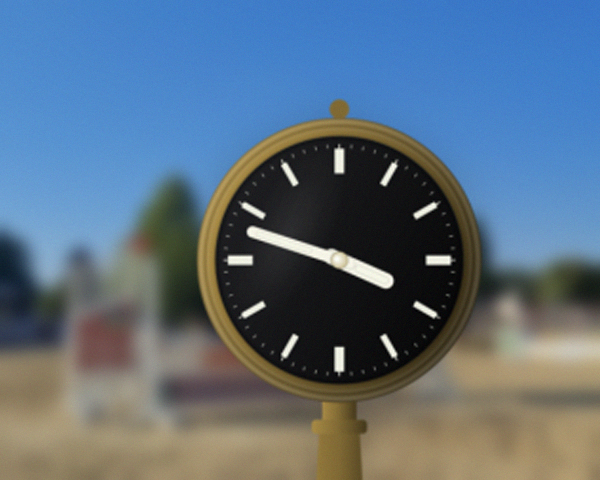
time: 3:48
